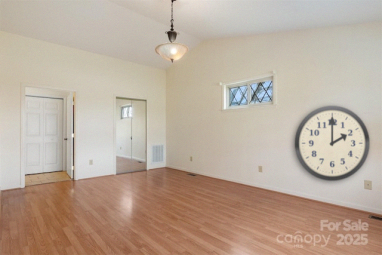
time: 2:00
